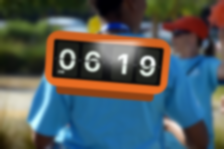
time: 6:19
